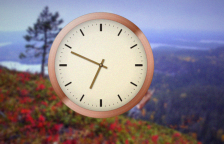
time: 6:49
